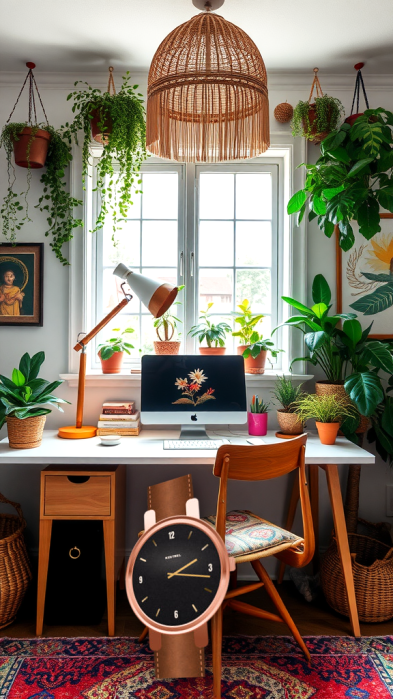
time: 2:17
